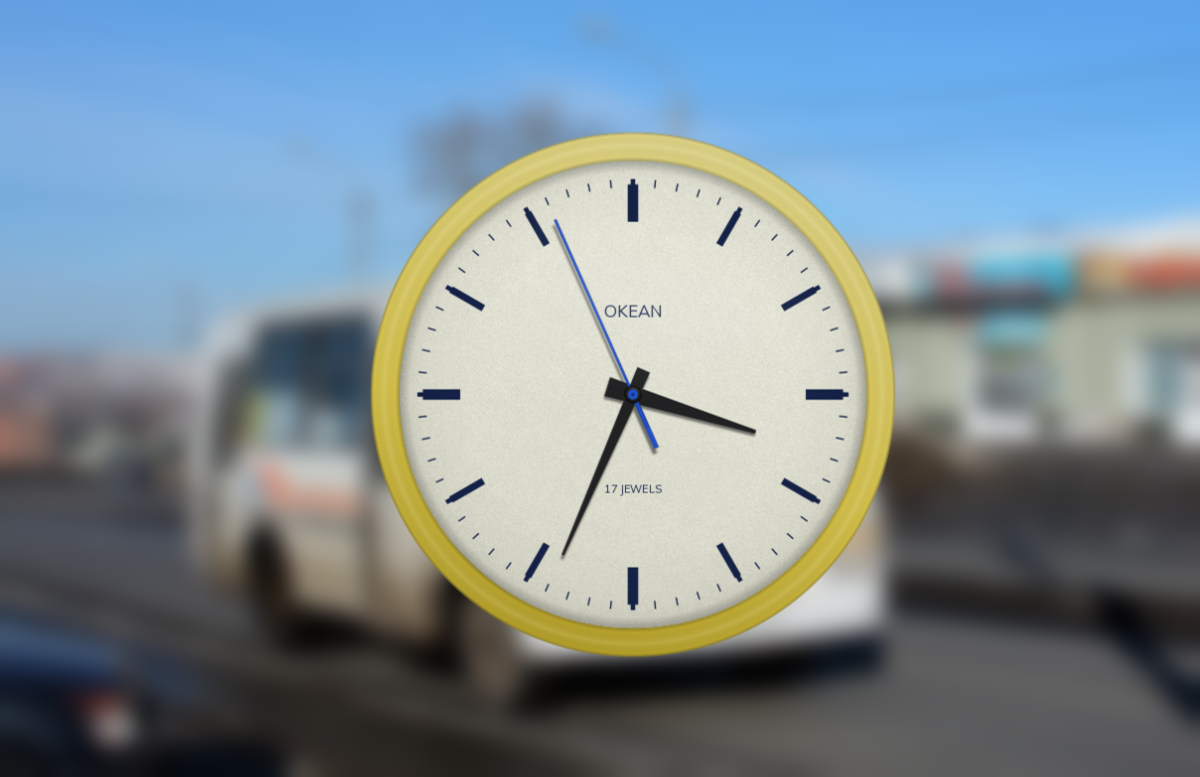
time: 3:33:56
